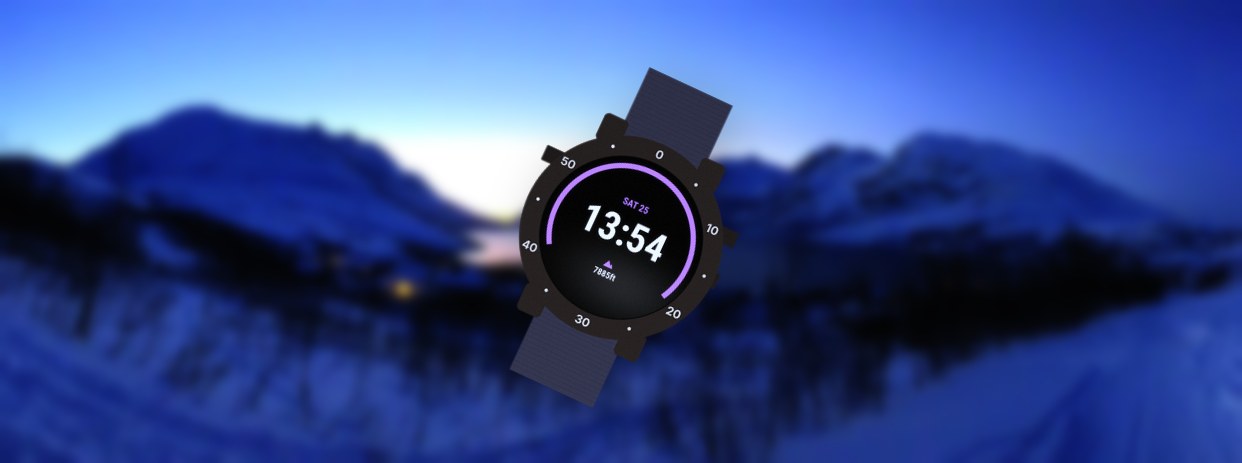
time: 13:54
